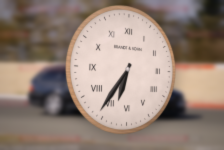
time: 6:36
